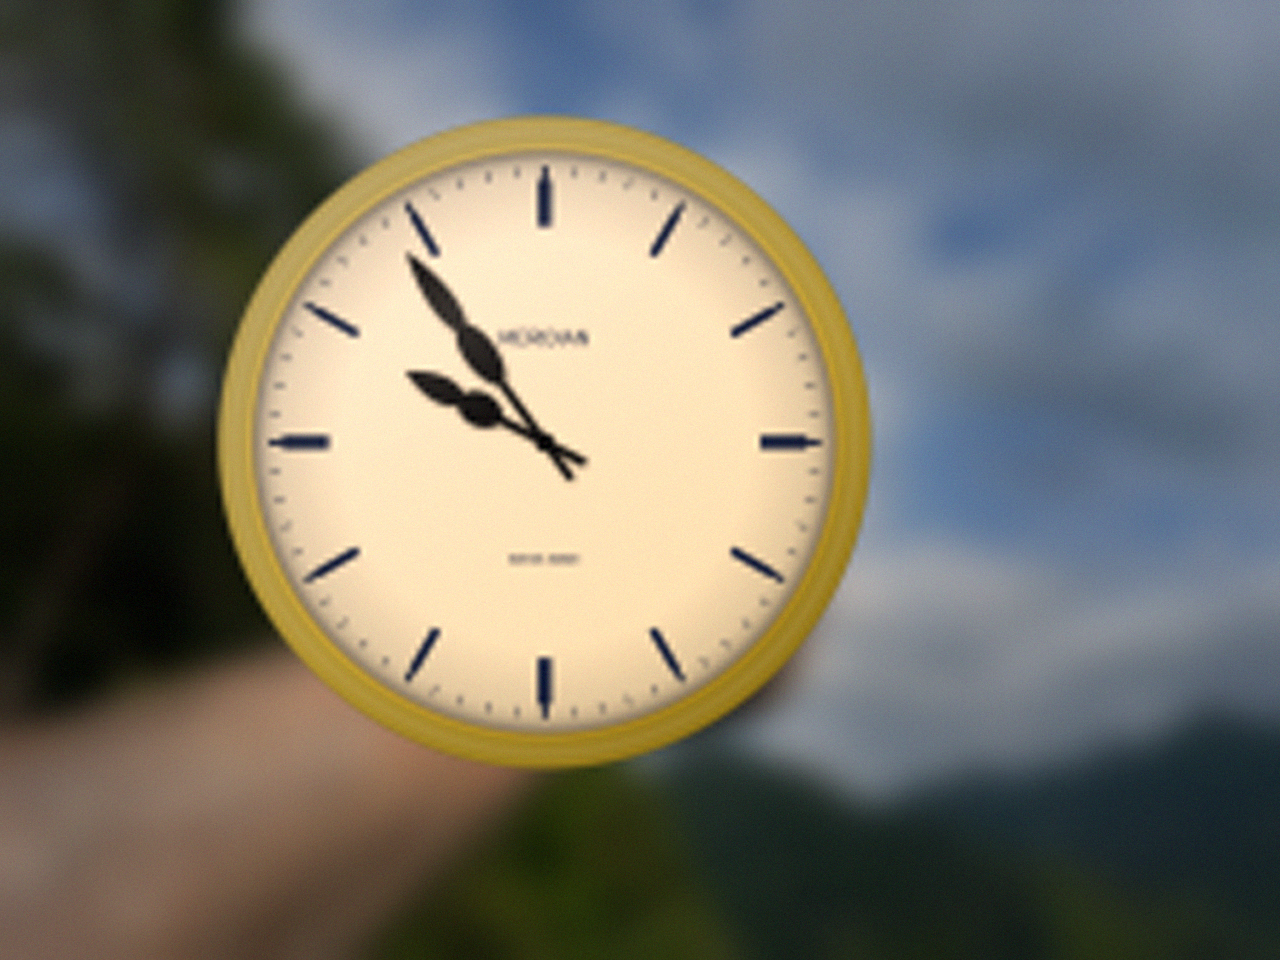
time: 9:54
